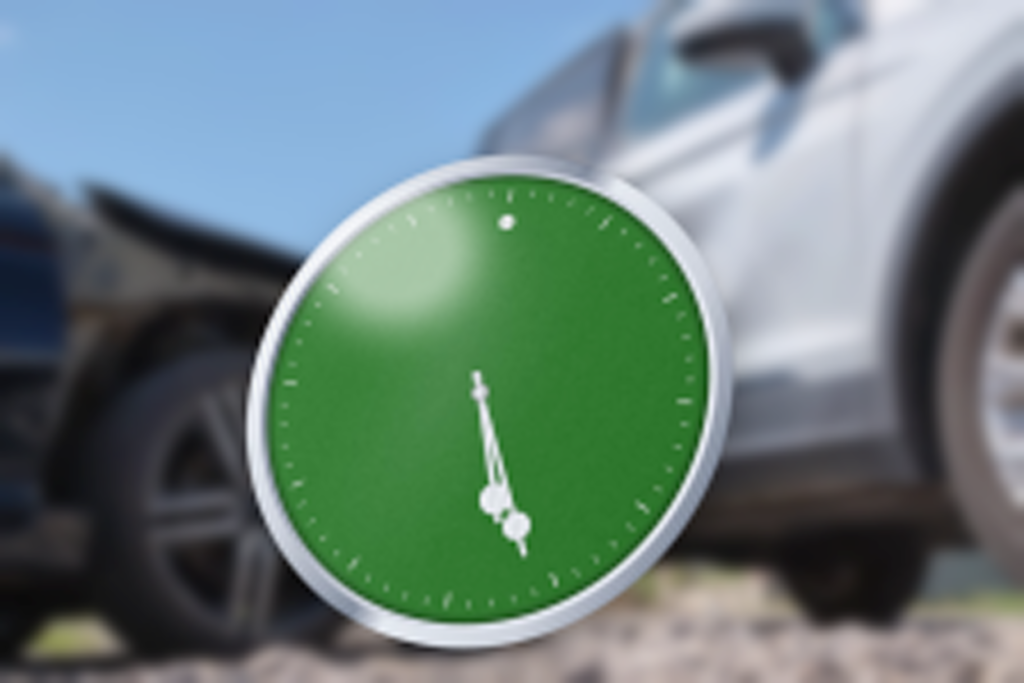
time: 5:26
